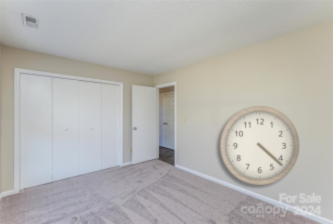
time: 4:22
